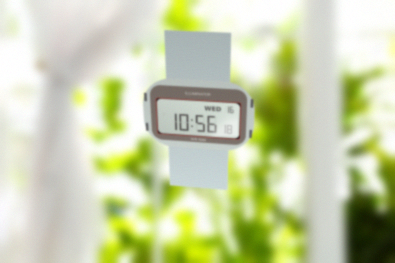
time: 10:56
